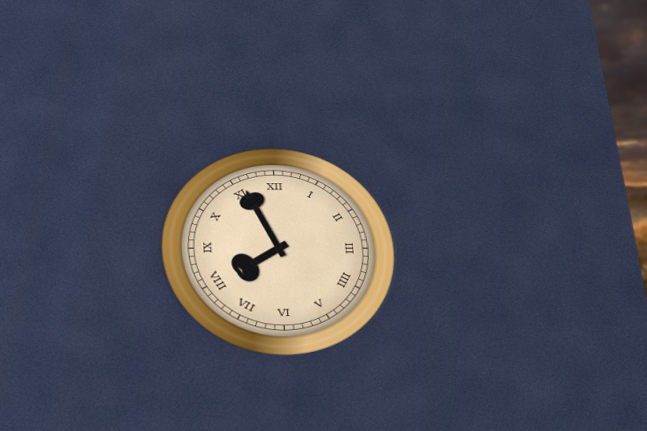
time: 7:56
